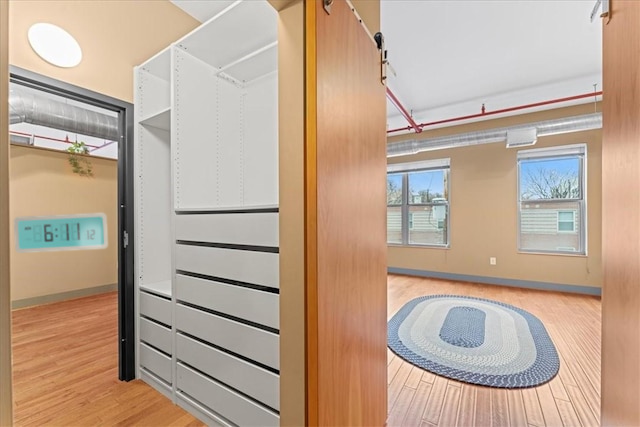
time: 6:11:12
